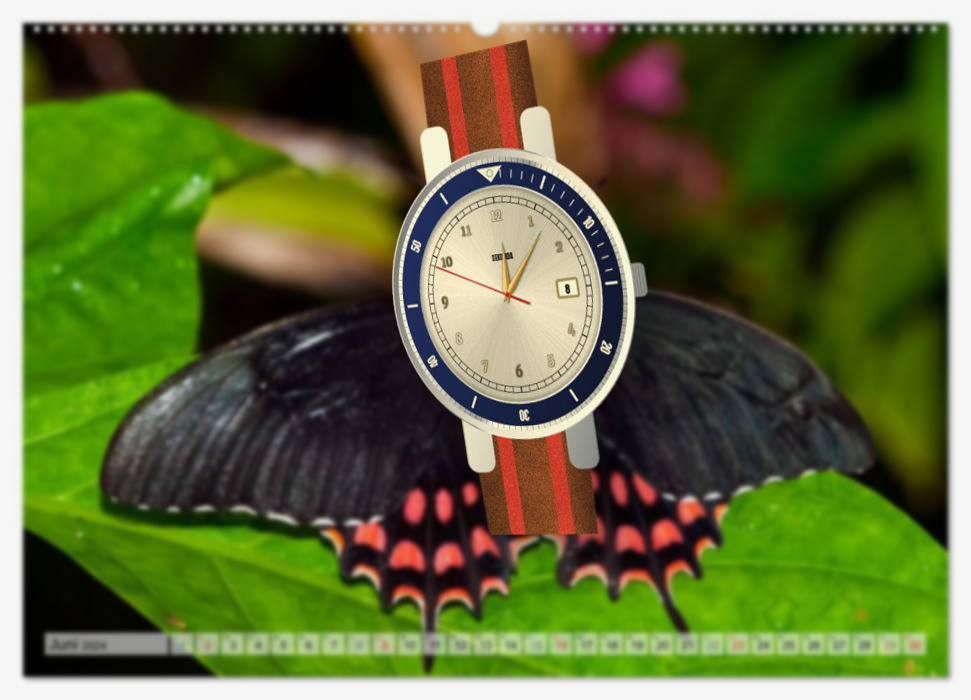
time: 12:06:49
